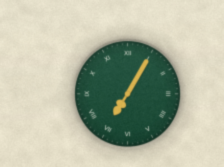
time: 7:05
